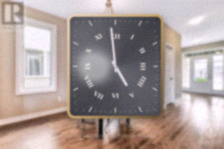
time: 4:59
